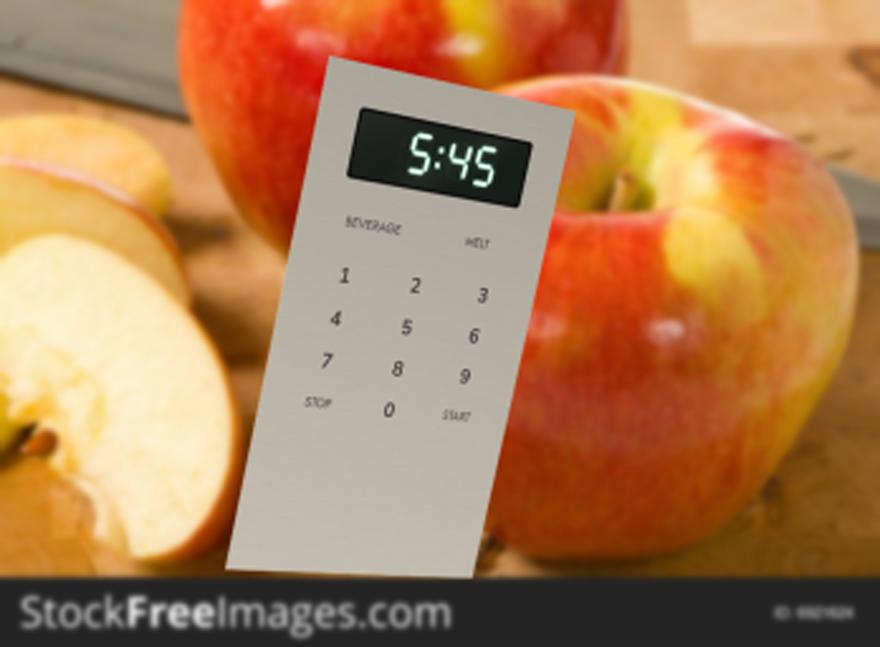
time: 5:45
